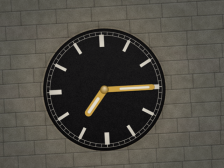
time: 7:15
